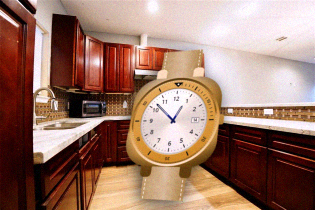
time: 12:52
